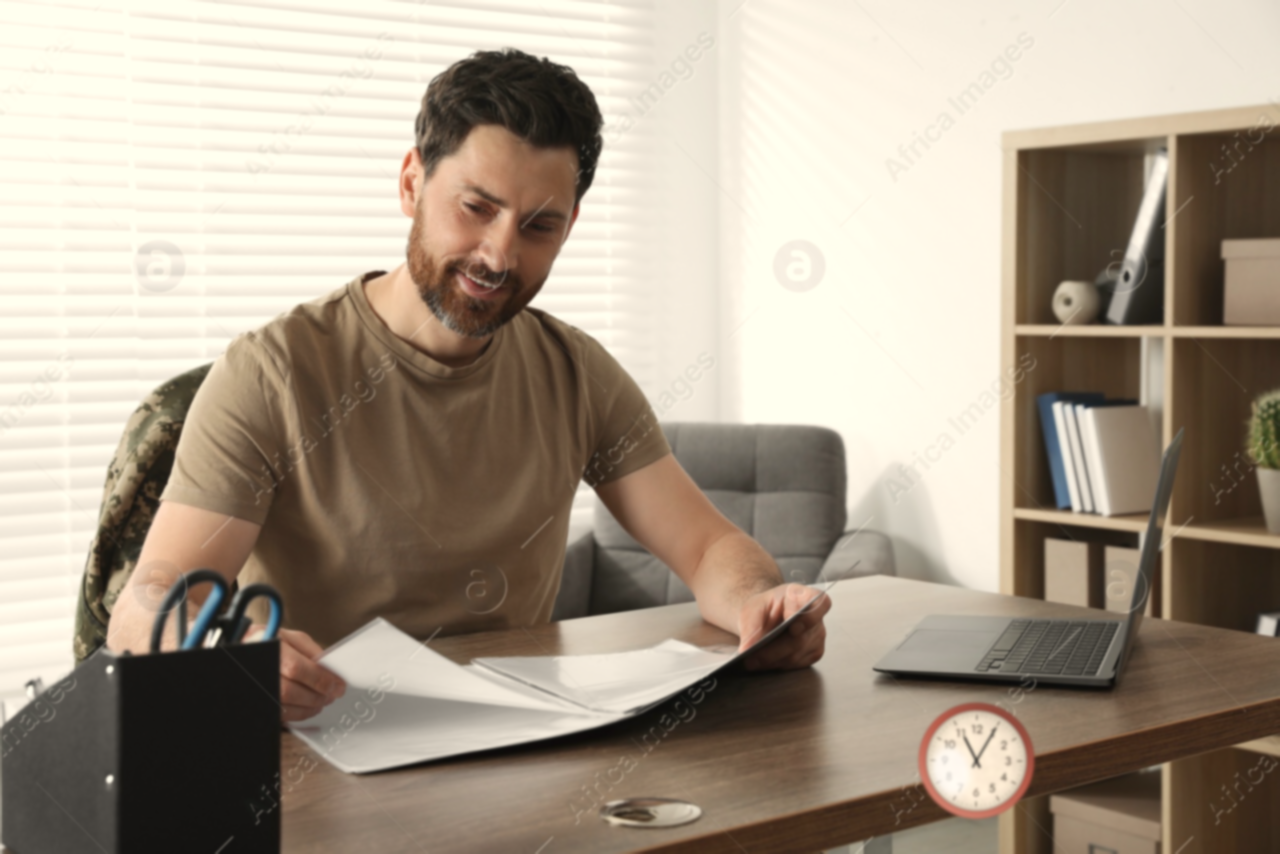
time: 11:05
